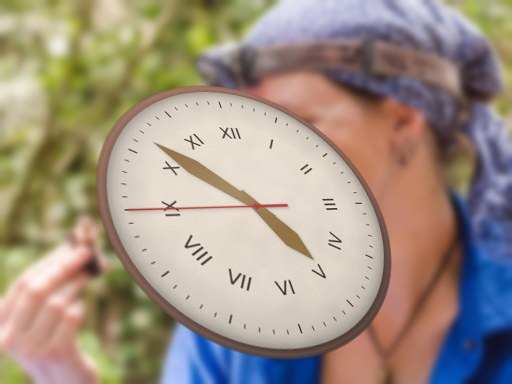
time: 4:51:45
